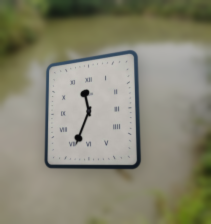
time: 11:34
